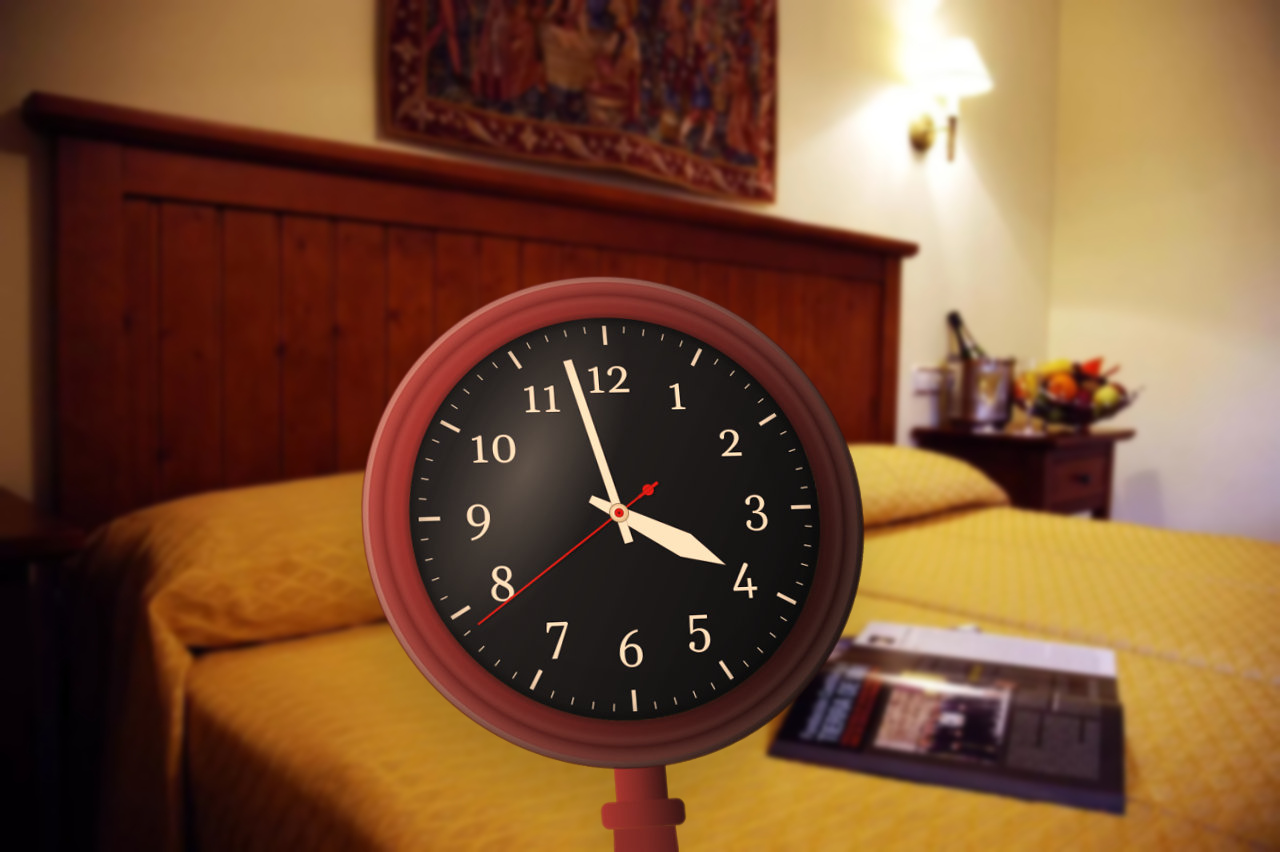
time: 3:57:39
